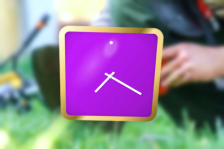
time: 7:20
